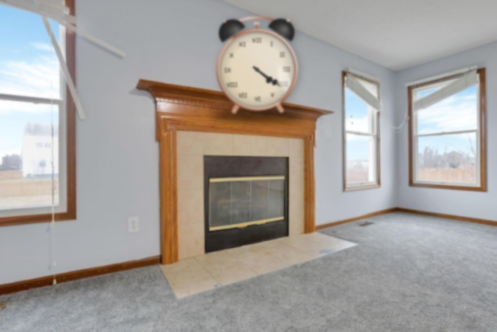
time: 4:21
